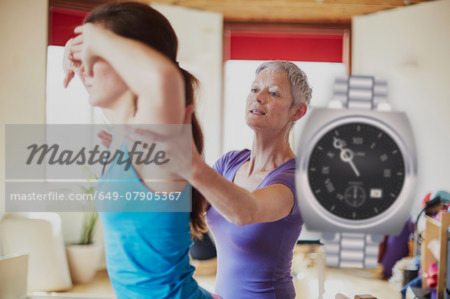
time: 10:54
